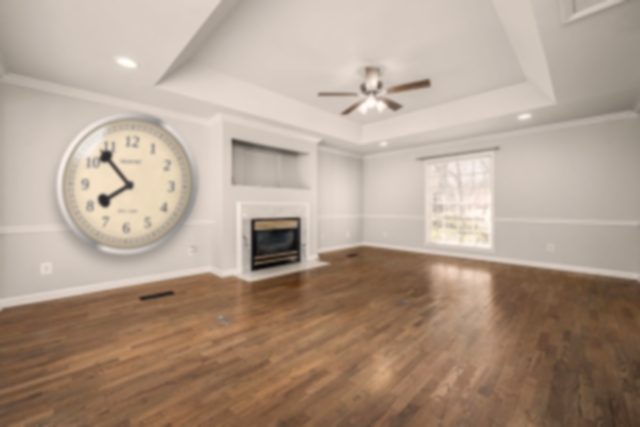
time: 7:53
